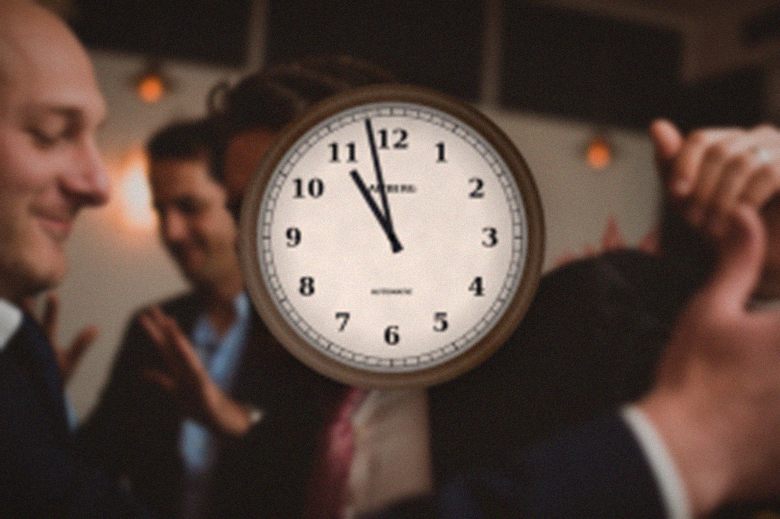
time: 10:58
